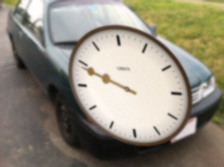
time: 9:49
